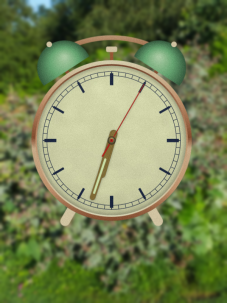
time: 6:33:05
